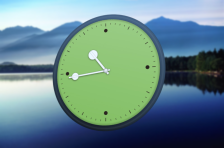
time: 10:44
